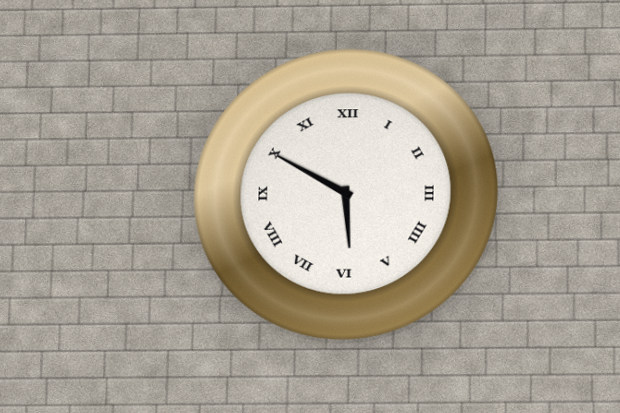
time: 5:50
